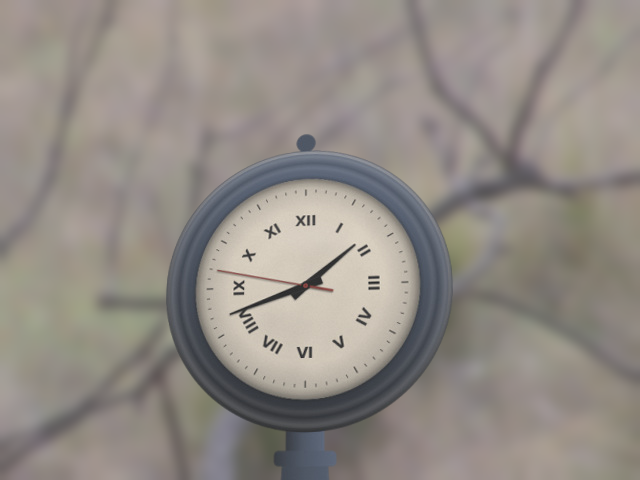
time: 1:41:47
